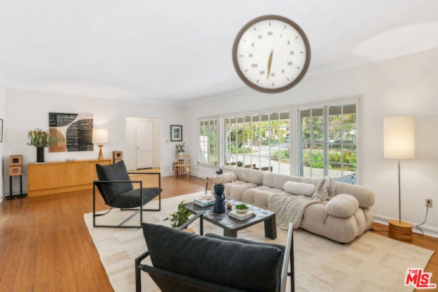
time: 6:32
